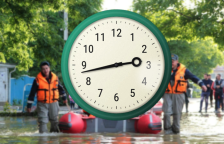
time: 2:43
